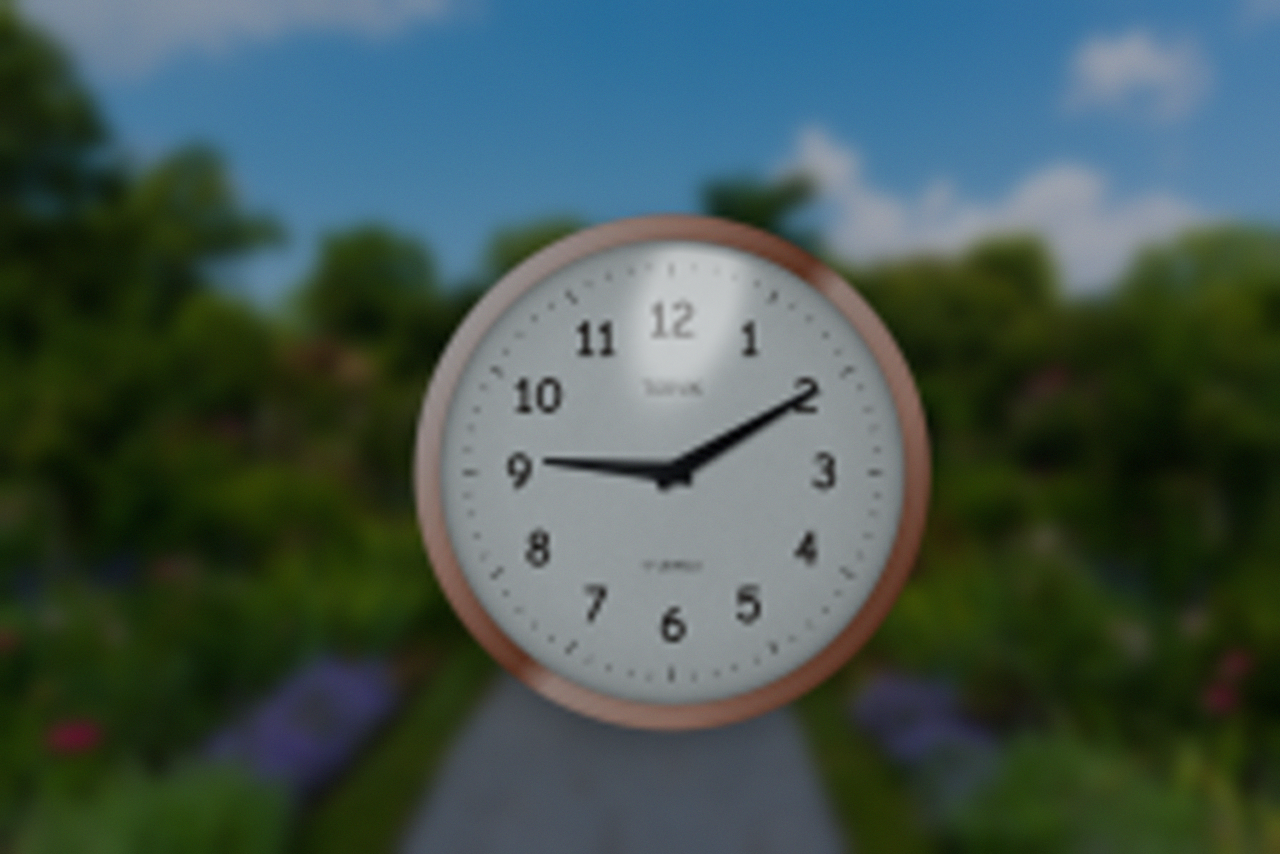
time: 9:10
